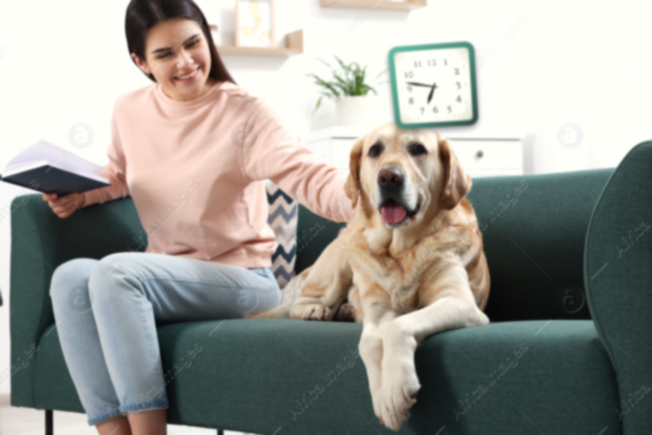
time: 6:47
